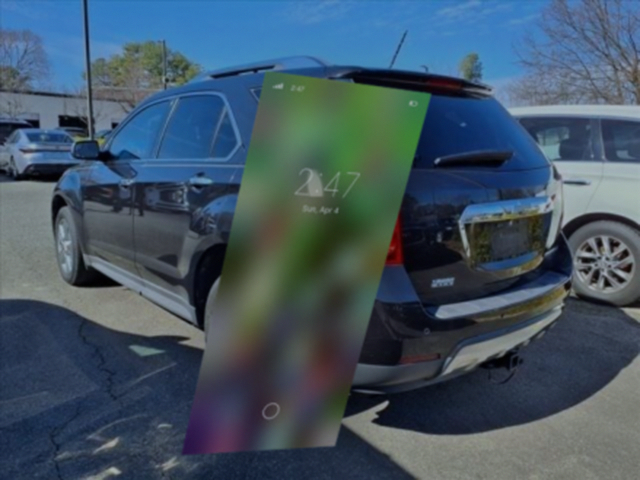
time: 2:47
